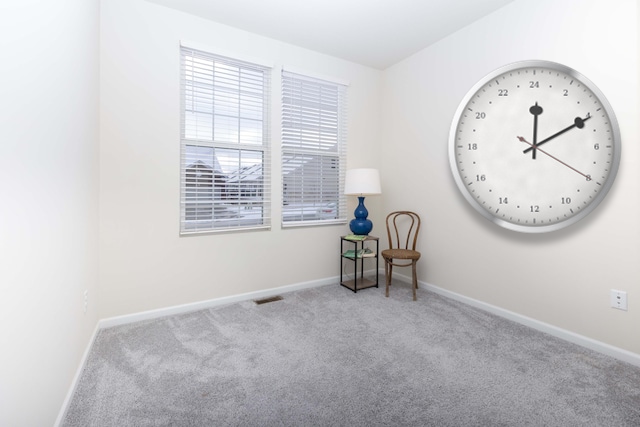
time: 0:10:20
